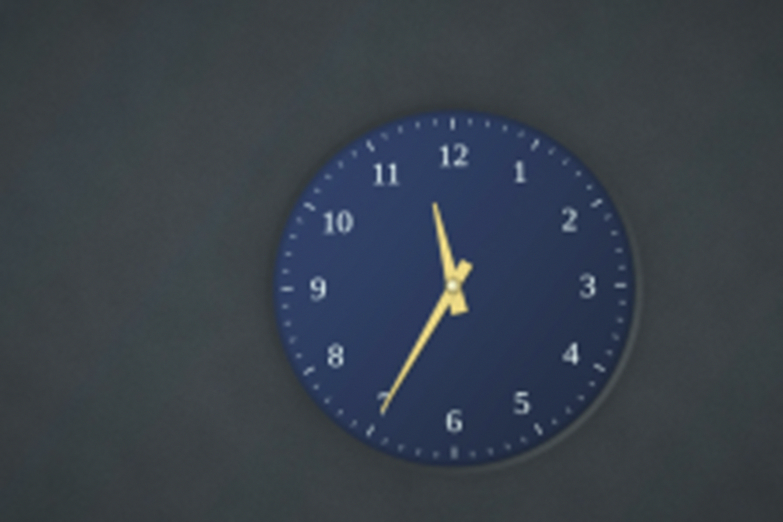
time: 11:35
